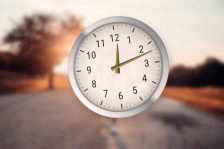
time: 12:12
